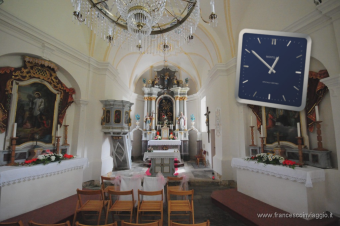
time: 12:51
